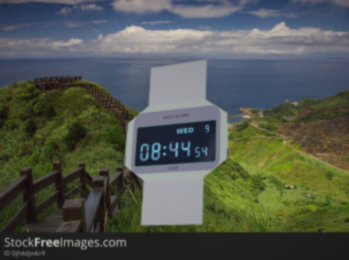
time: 8:44
